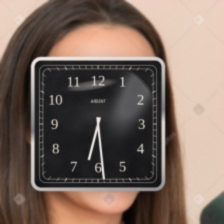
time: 6:29
